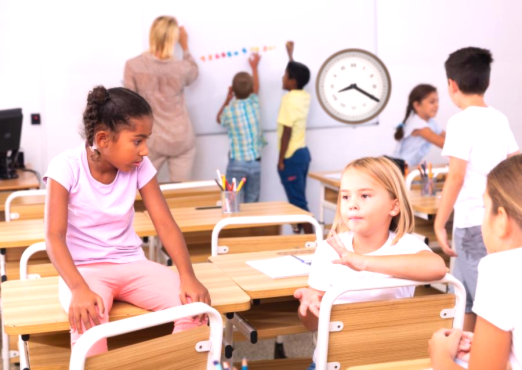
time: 8:20
